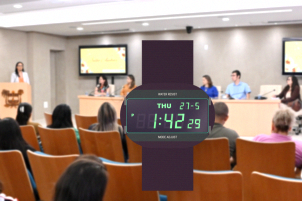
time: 1:42:29
